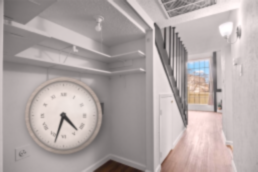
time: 4:33
